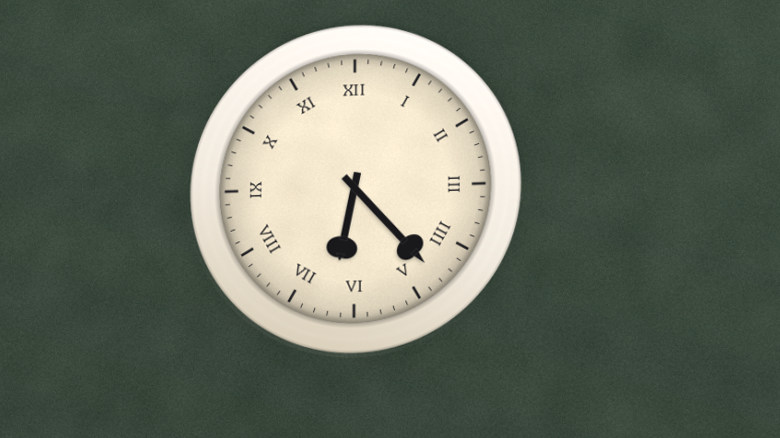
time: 6:23
